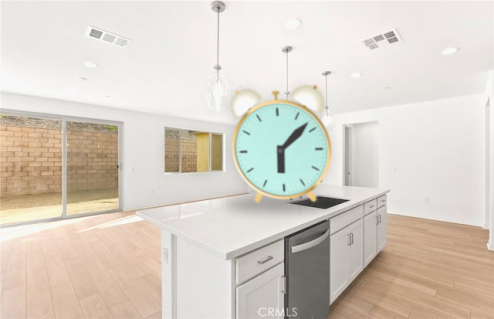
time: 6:08
